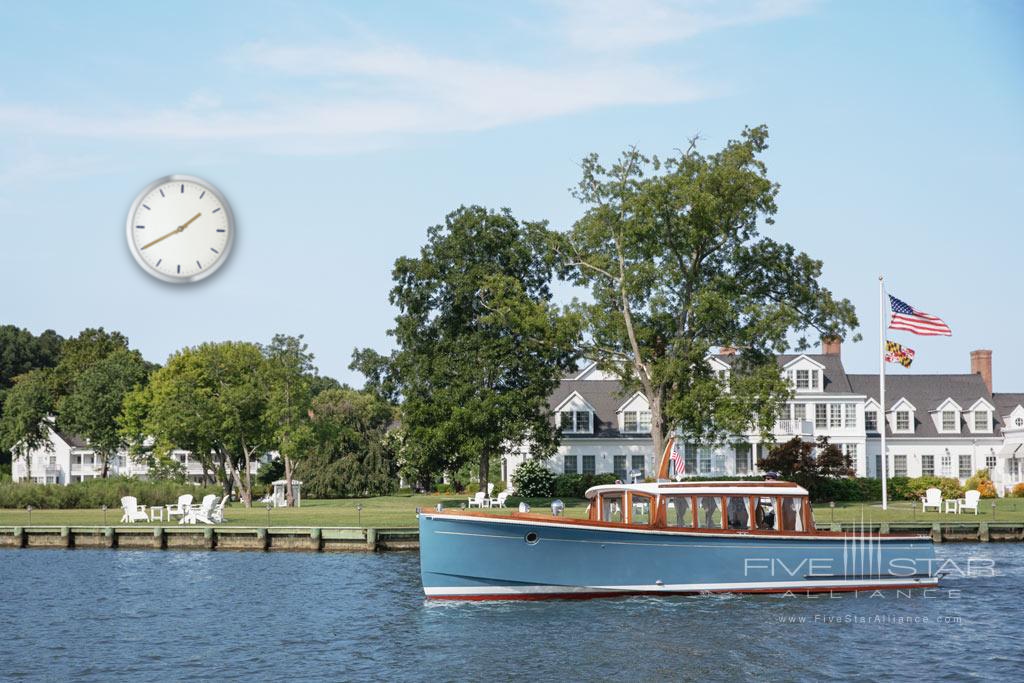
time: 1:40
